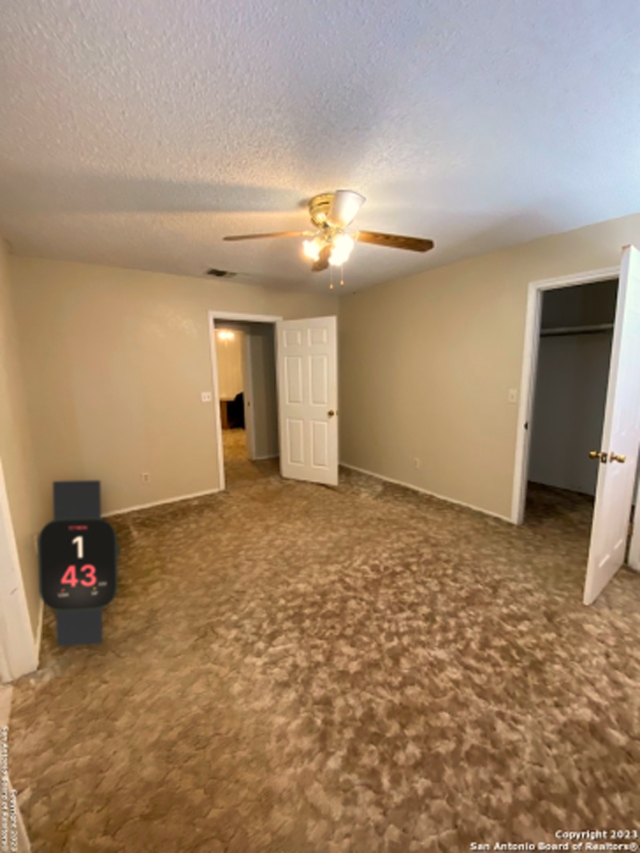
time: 1:43
